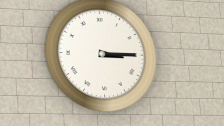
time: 3:15
